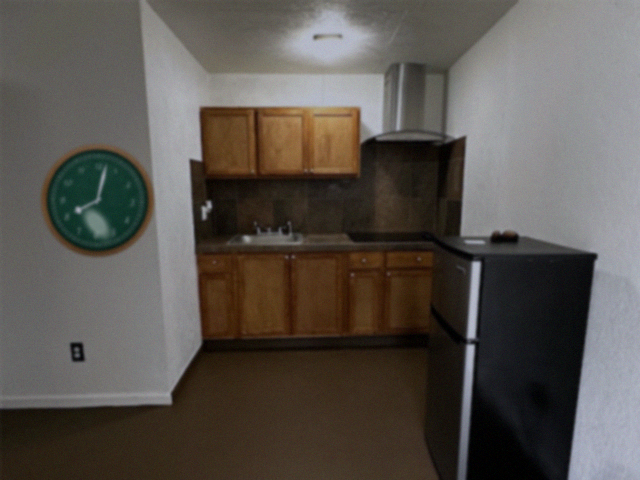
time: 8:02
